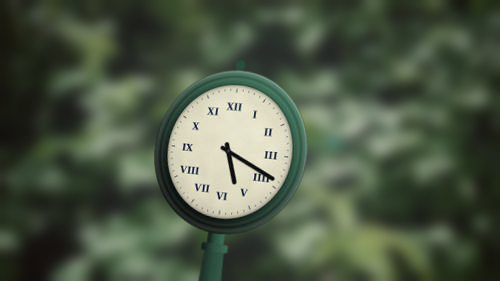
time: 5:19
